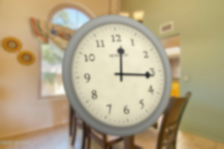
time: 12:16
